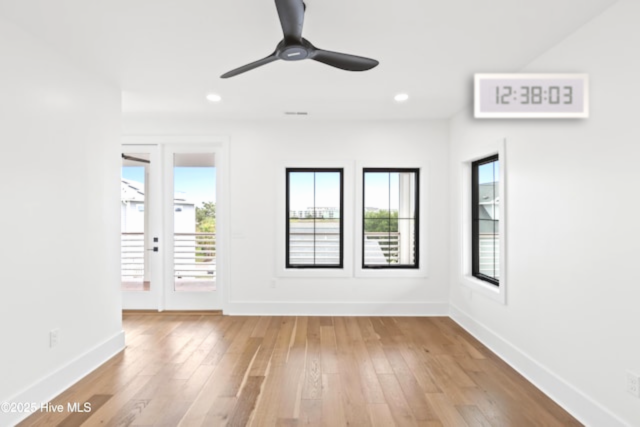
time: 12:38:03
